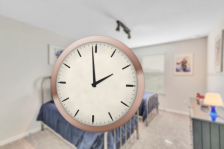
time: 1:59
